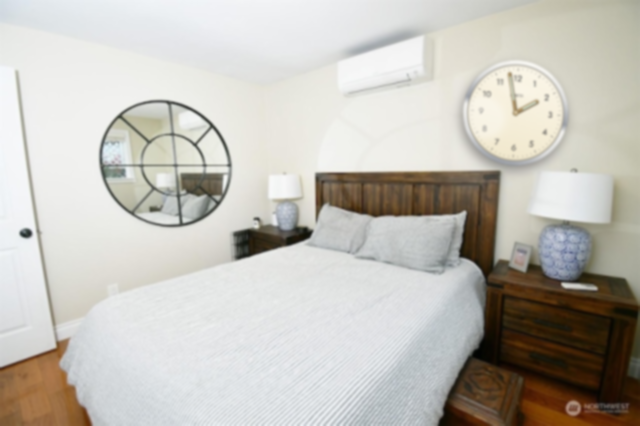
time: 1:58
